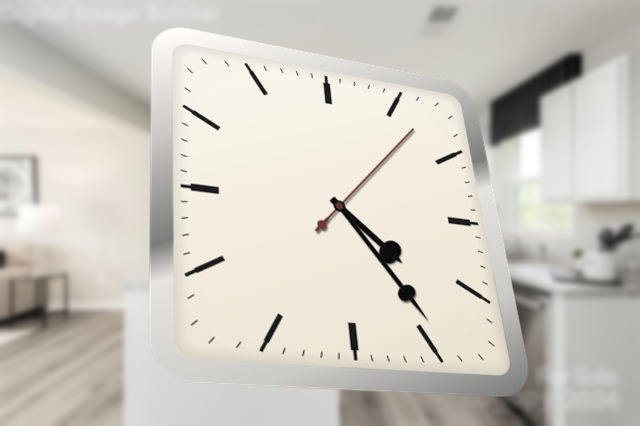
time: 4:24:07
